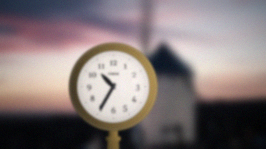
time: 10:35
